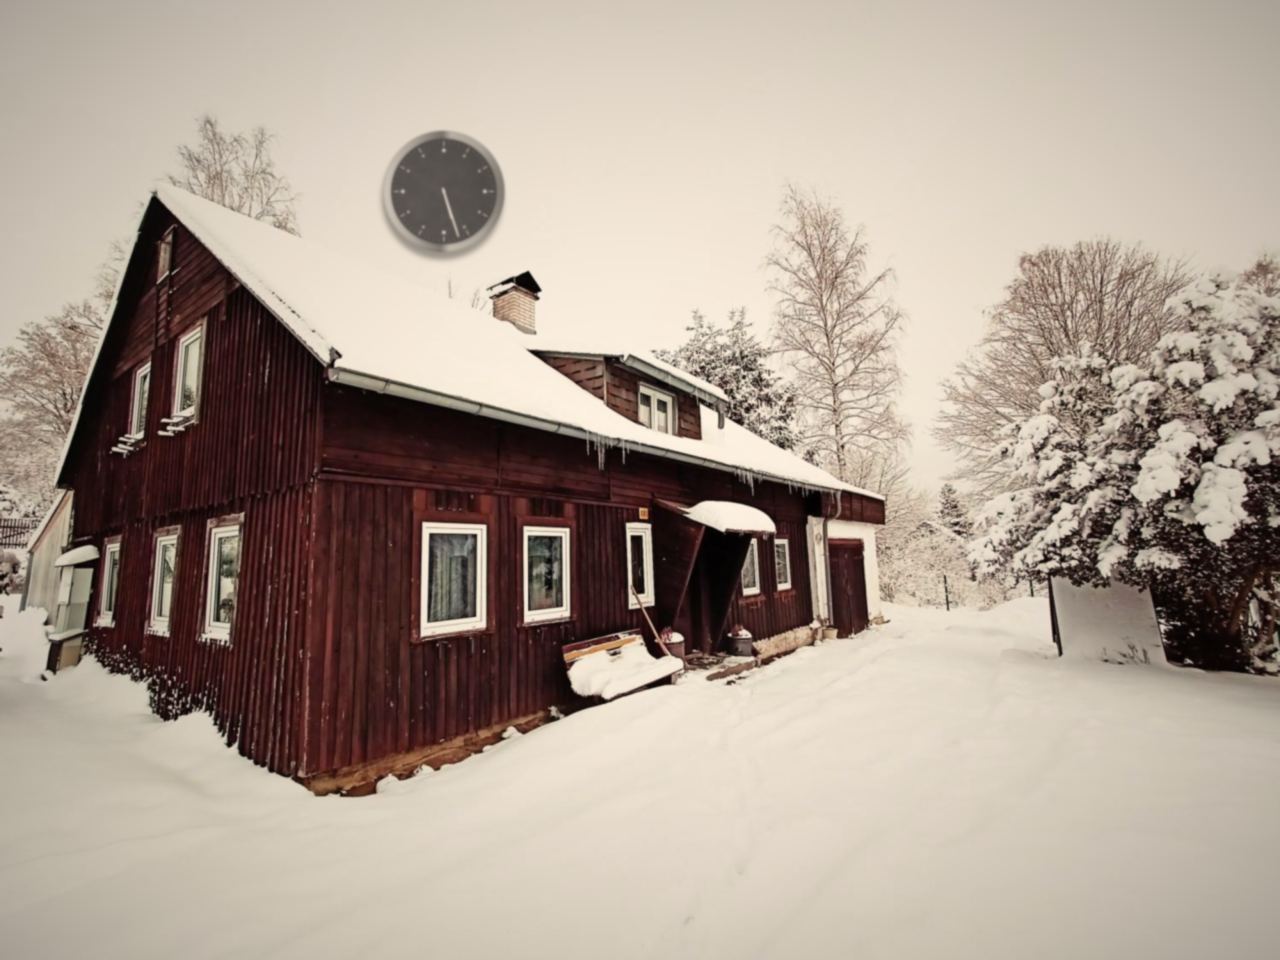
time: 5:27
